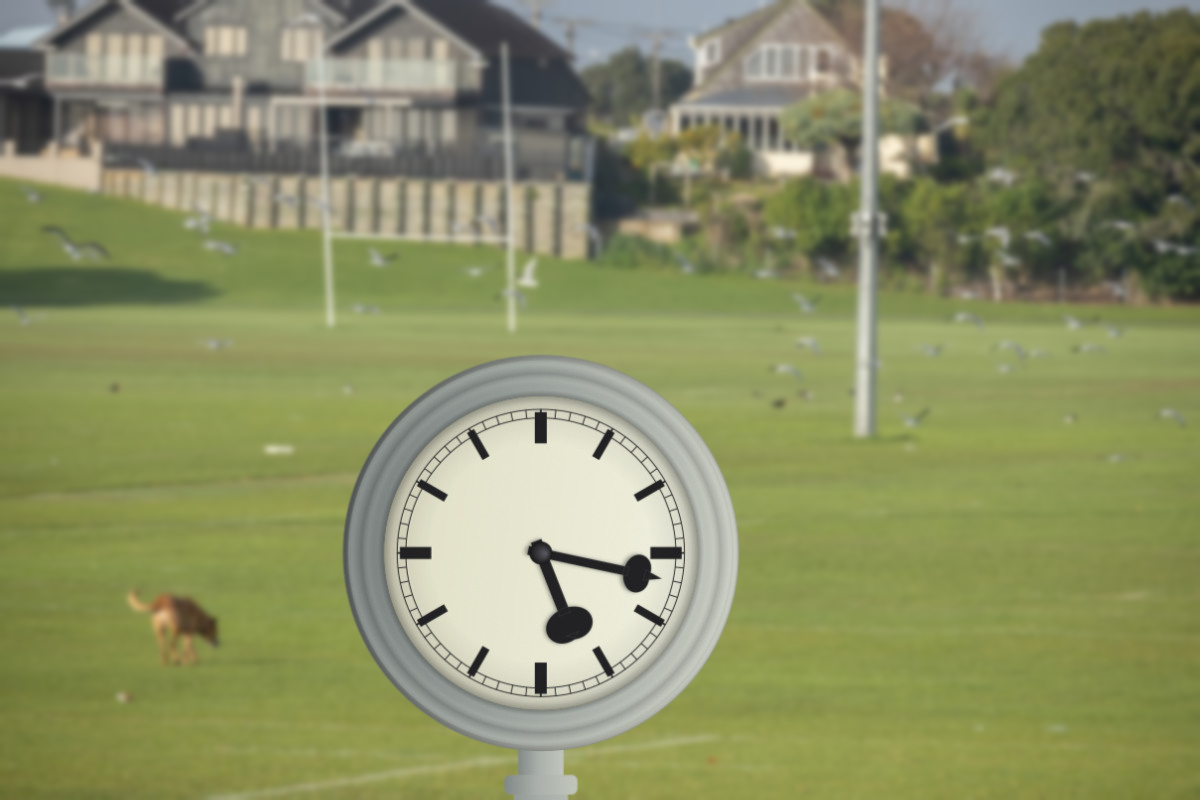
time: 5:17
